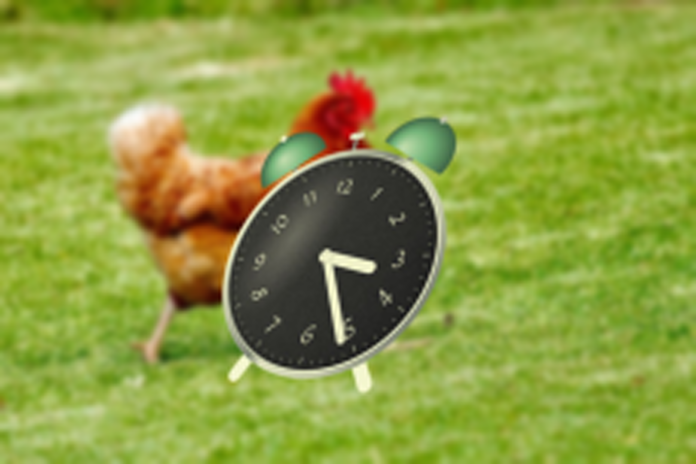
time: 3:26
